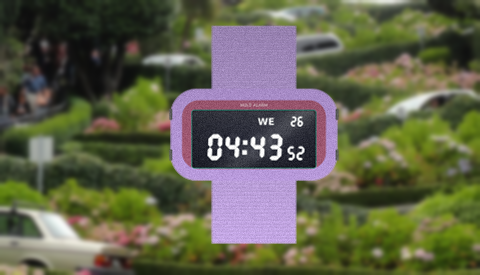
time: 4:43:52
